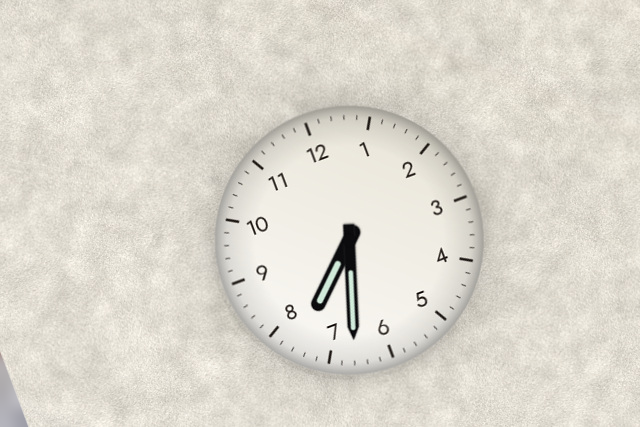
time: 7:33
